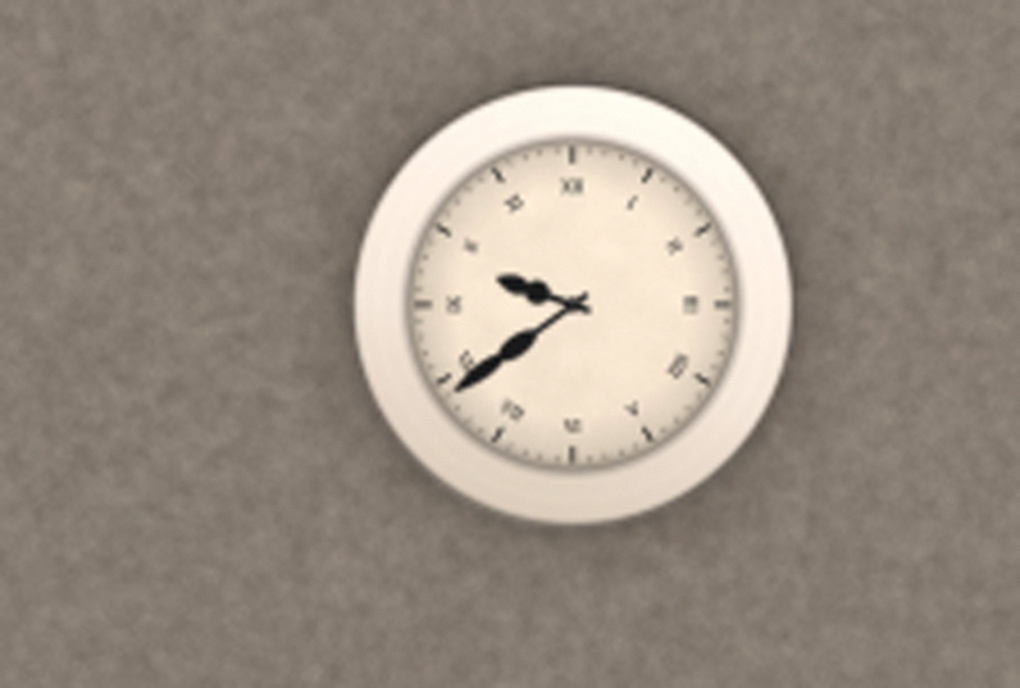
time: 9:39
